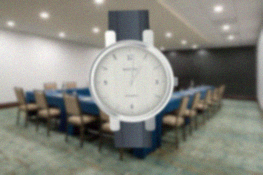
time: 1:01
